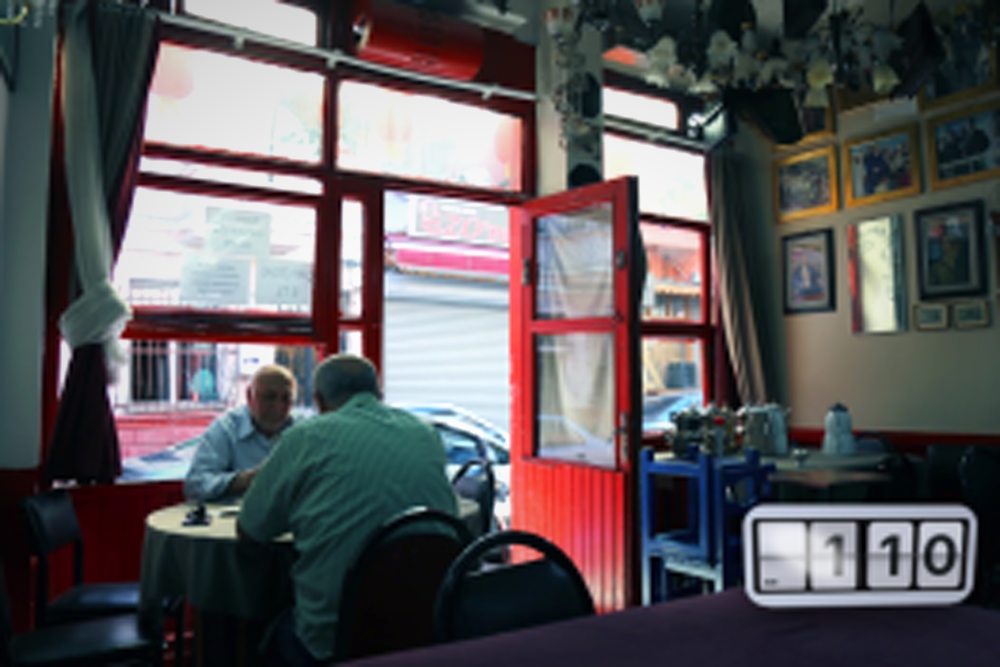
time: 1:10
